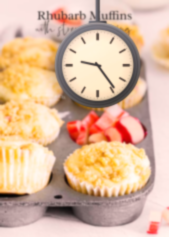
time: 9:24
